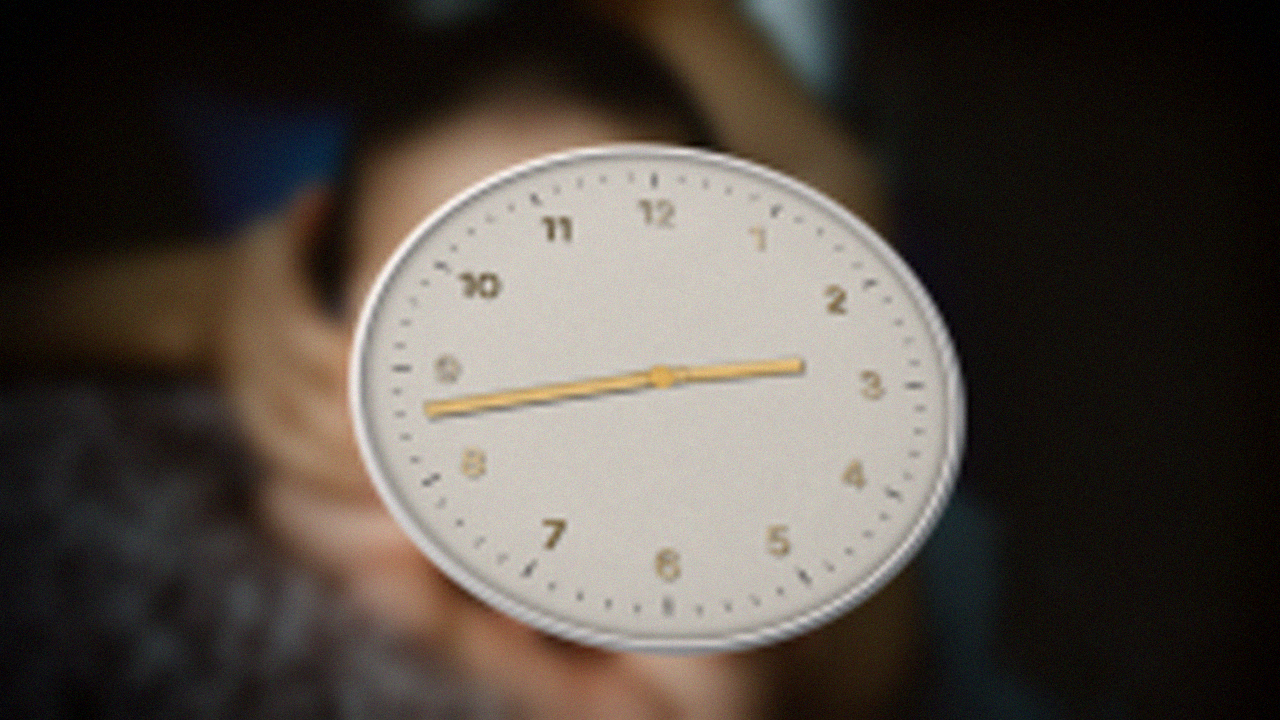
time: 2:43
